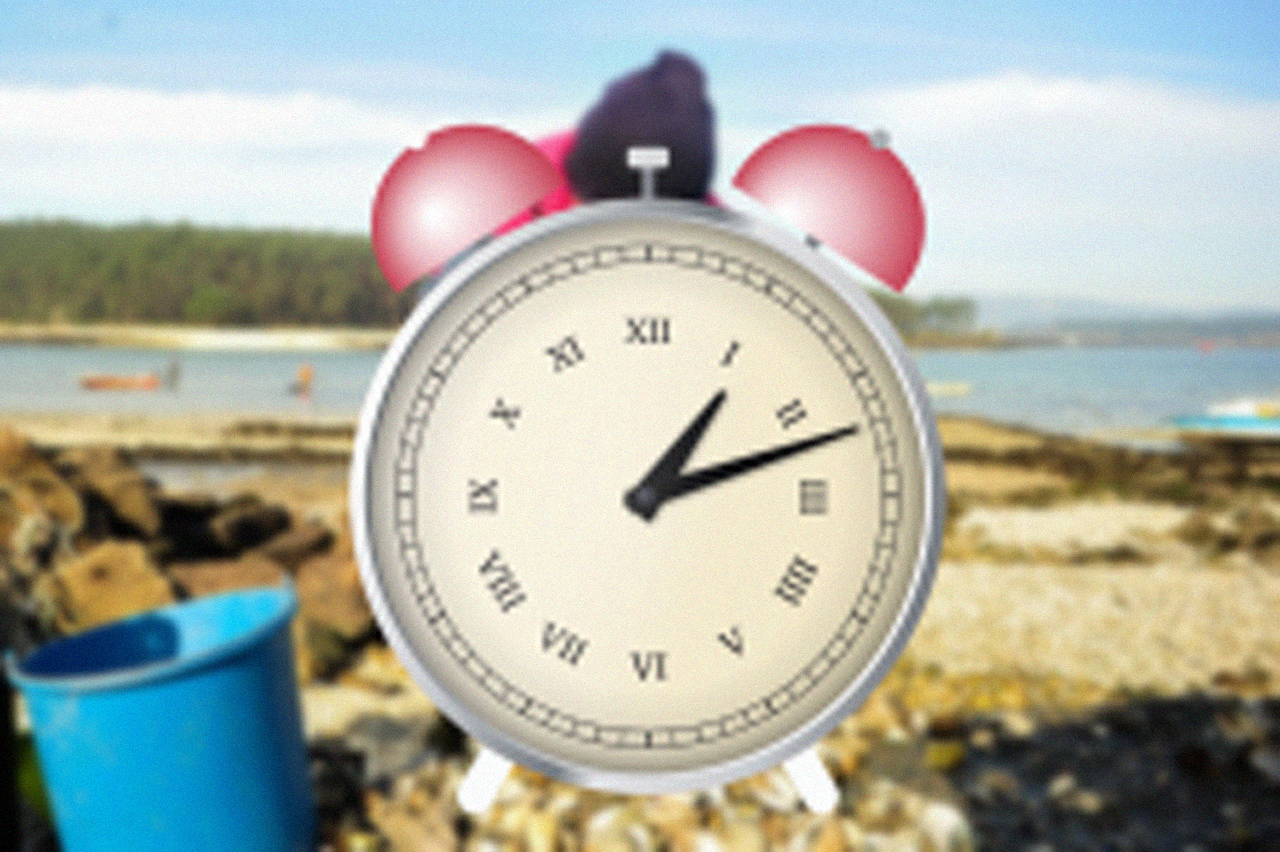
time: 1:12
